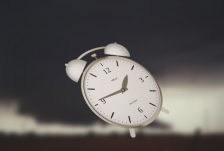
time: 1:46
